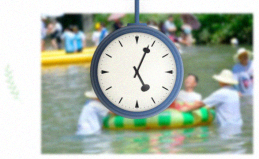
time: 5:04
